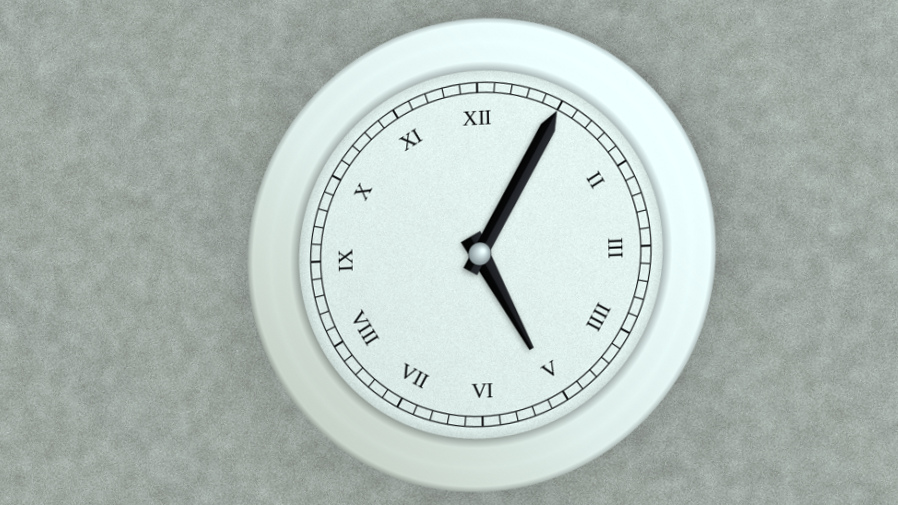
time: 5:05
